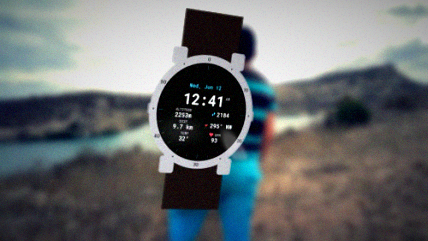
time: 12:41
